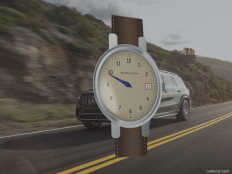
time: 9:49
